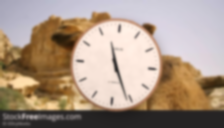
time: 11:26
